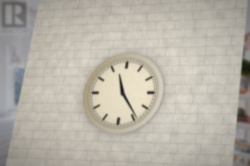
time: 11:24
